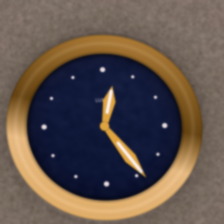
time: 12:24
